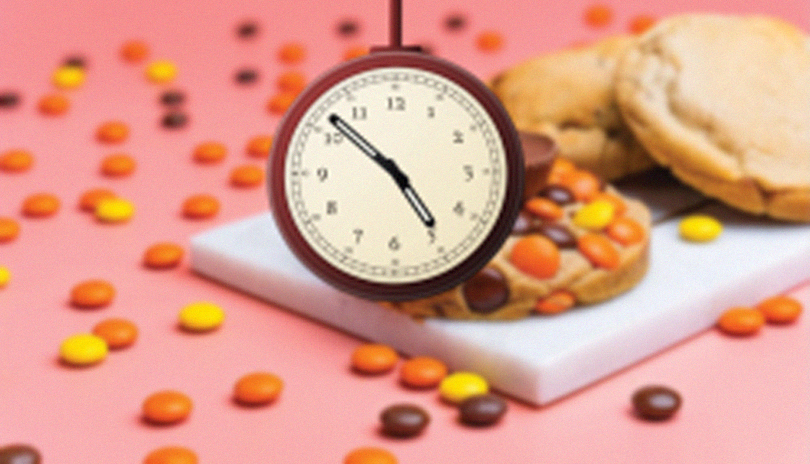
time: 4:52
